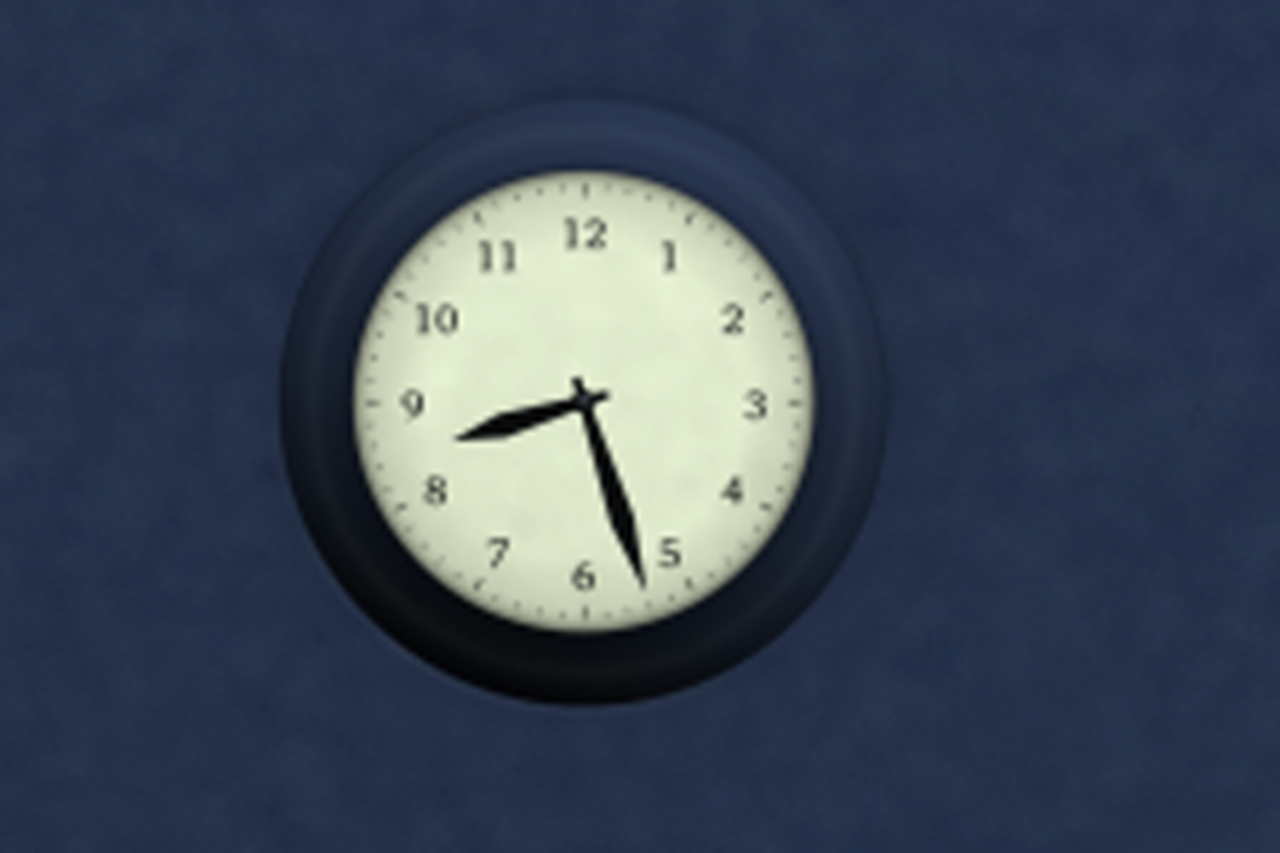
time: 8:27
